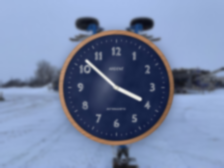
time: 3:52
